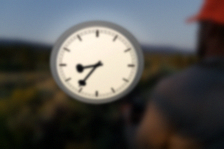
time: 8:36
